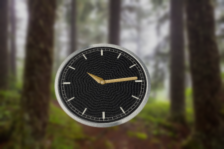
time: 10:14
